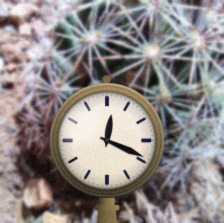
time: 12:19
